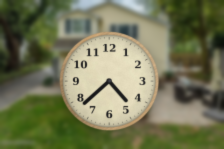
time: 4:38
